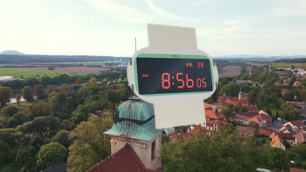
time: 8:56:05
